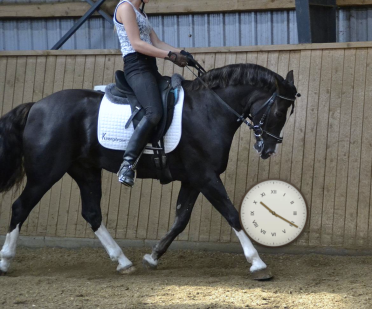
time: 10:20
